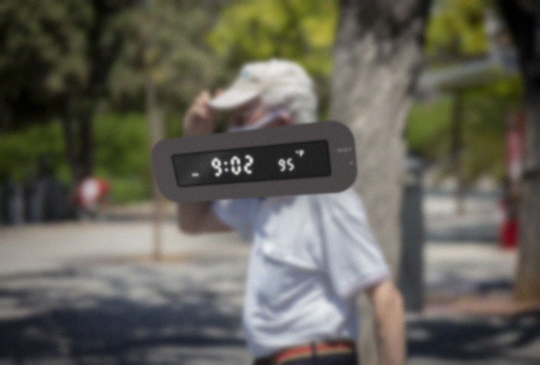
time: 9:02
